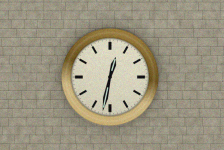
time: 12:32
